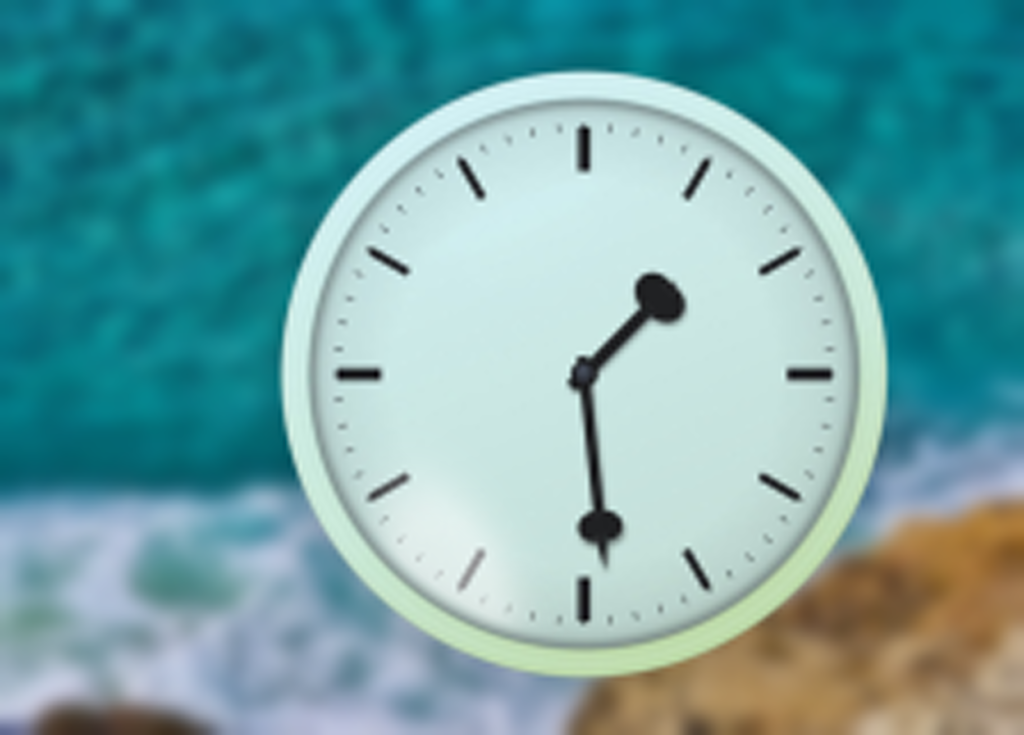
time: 1:29
